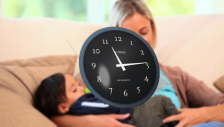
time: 11:14
